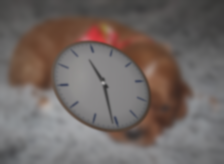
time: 11:31
